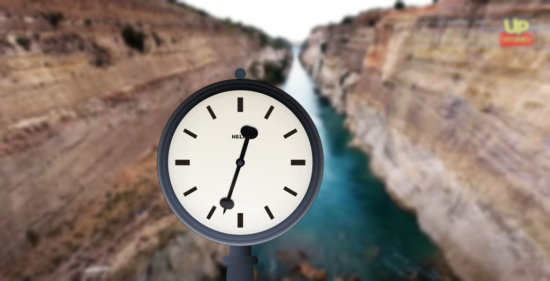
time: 12:33
